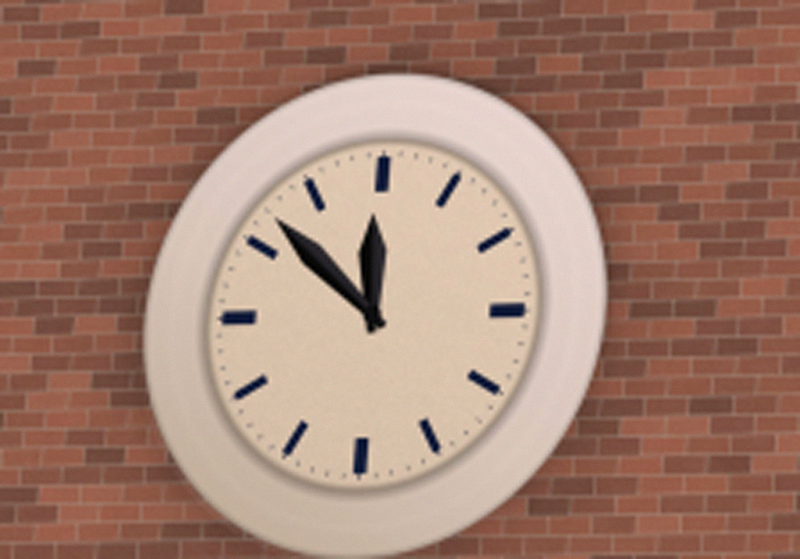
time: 11:52
